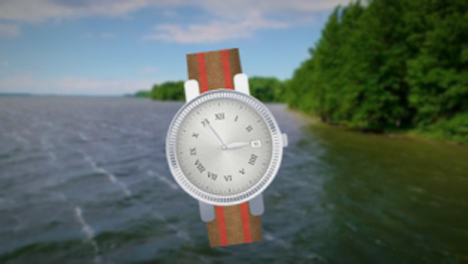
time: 2:55
